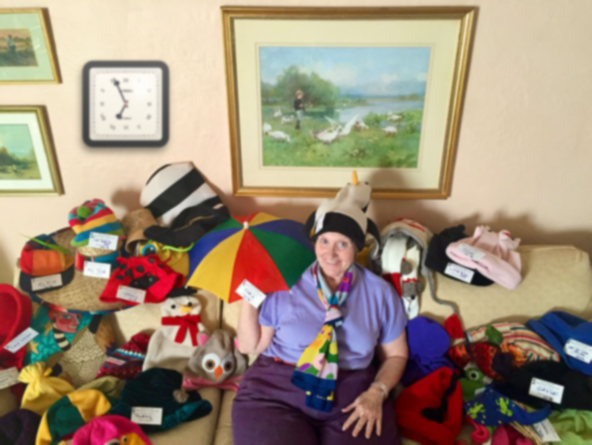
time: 6:56
